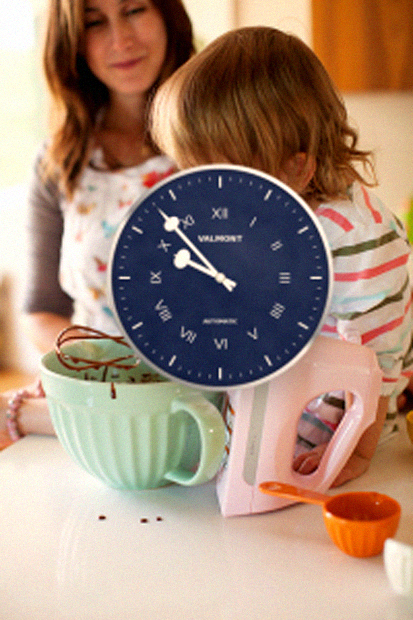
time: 9:53
